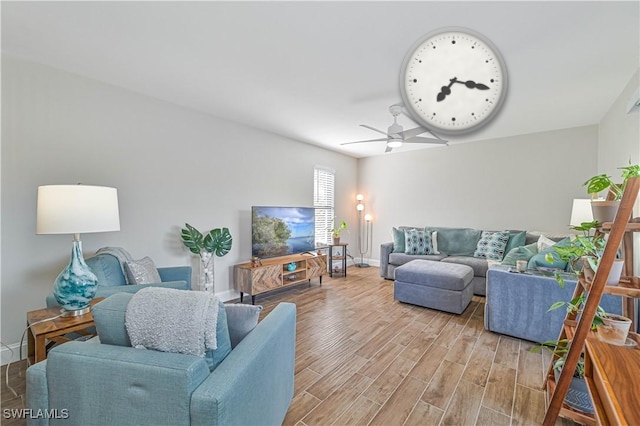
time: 7:17
